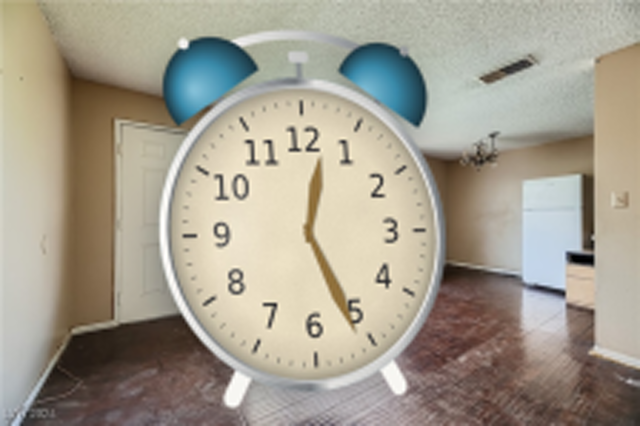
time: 12:26
